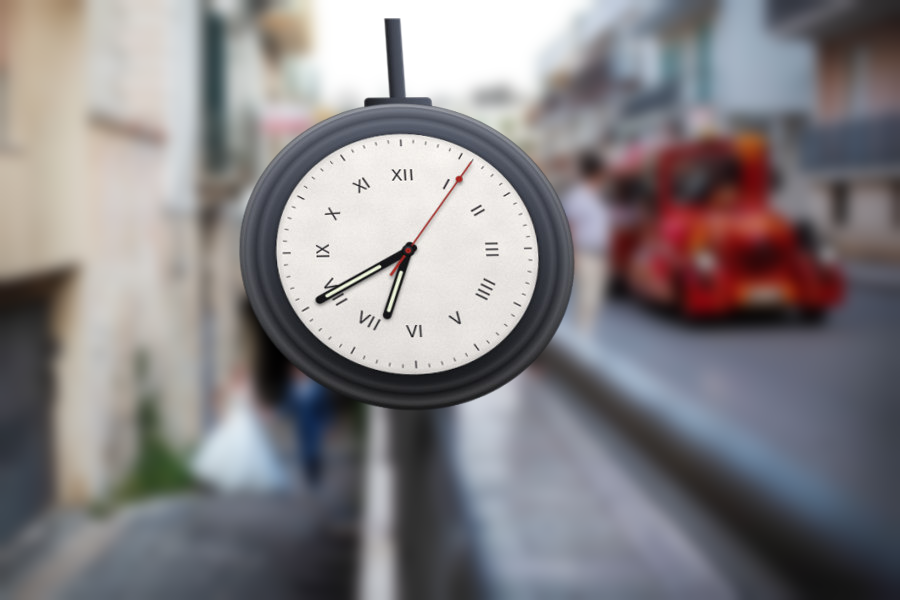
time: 6:40:06
